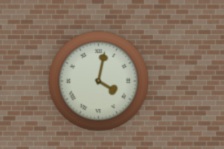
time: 4:02
